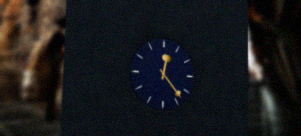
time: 12:23
